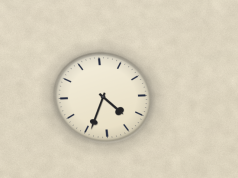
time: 4:34
